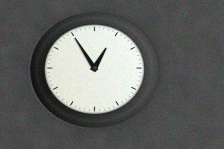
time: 12:55
